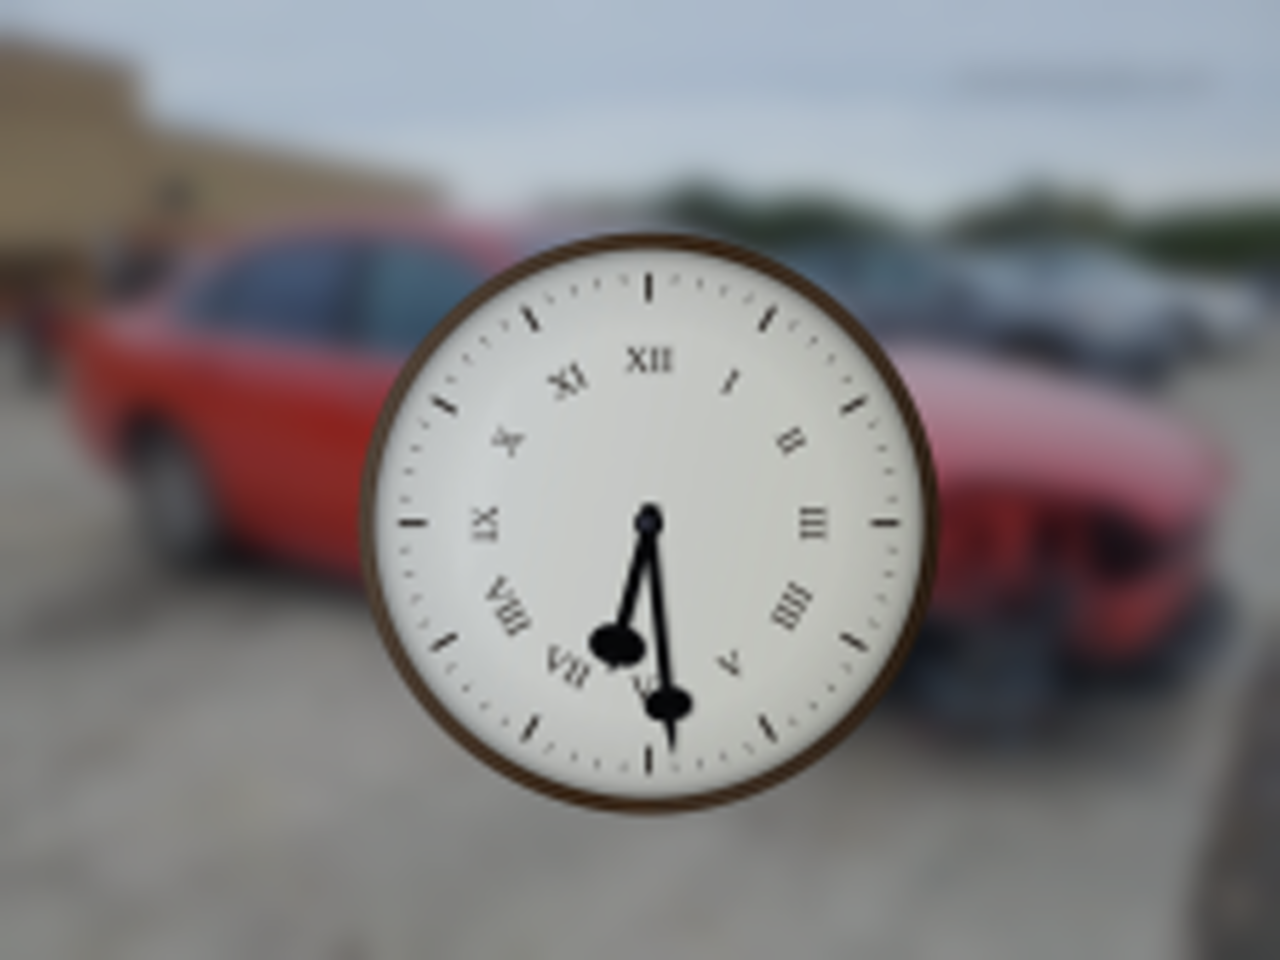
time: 6:29
